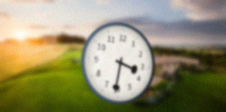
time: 3:31
